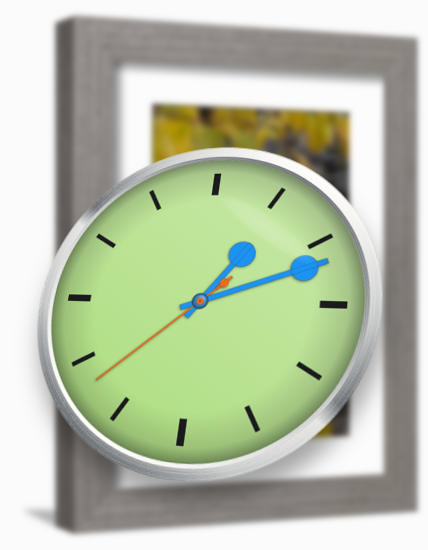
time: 1:11:38
